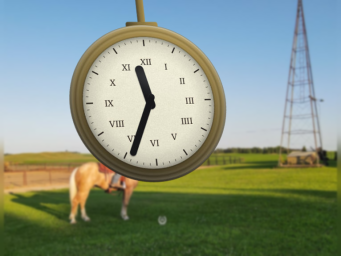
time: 11:34
